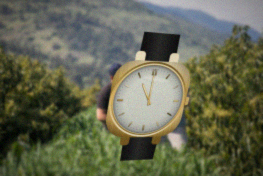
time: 11:00
